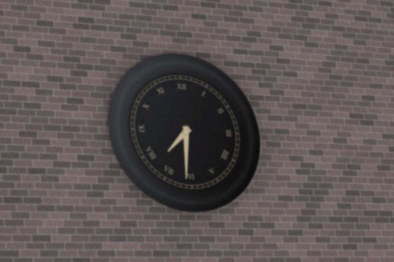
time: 7:31
